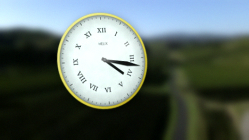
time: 4:17
